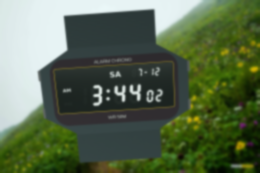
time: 3:44:02
